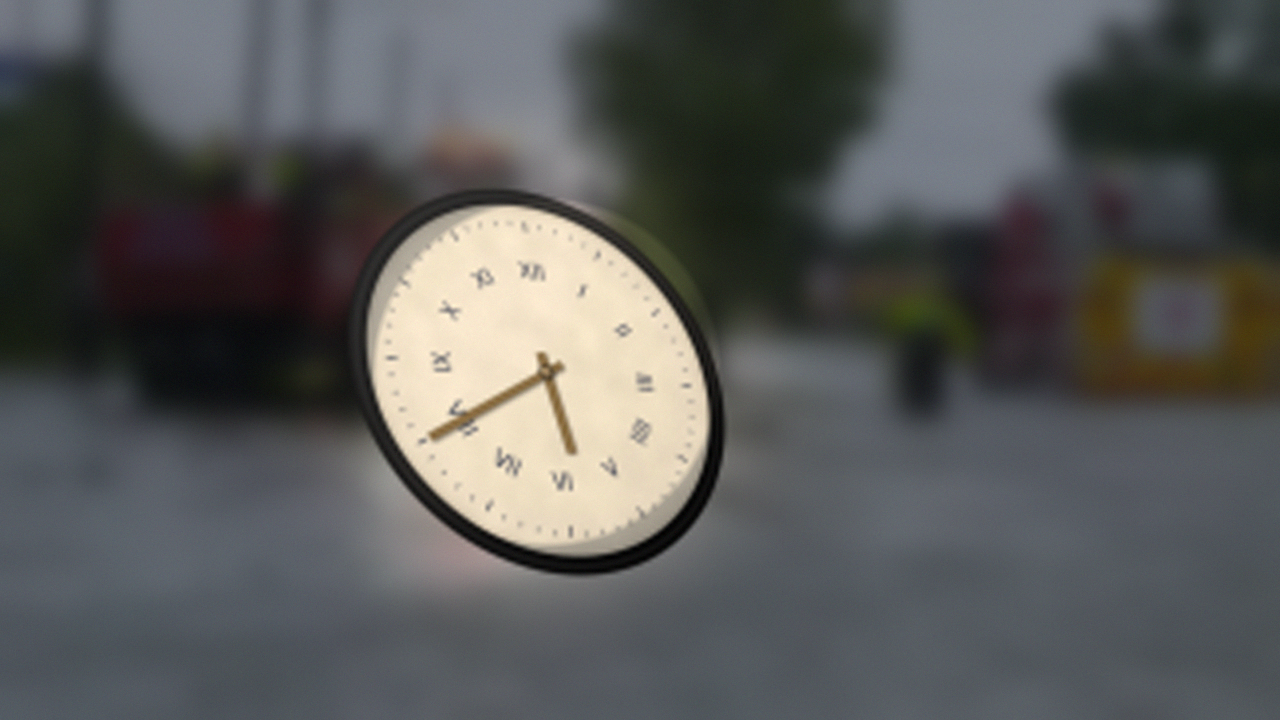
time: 5:40
